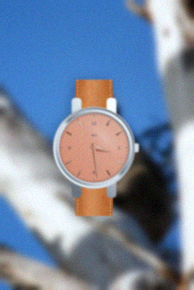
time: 3:29
